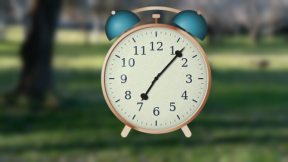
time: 7:07
